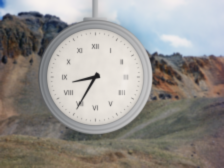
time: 8:35
